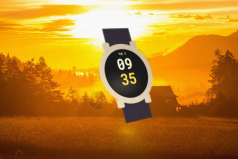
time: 9:35
